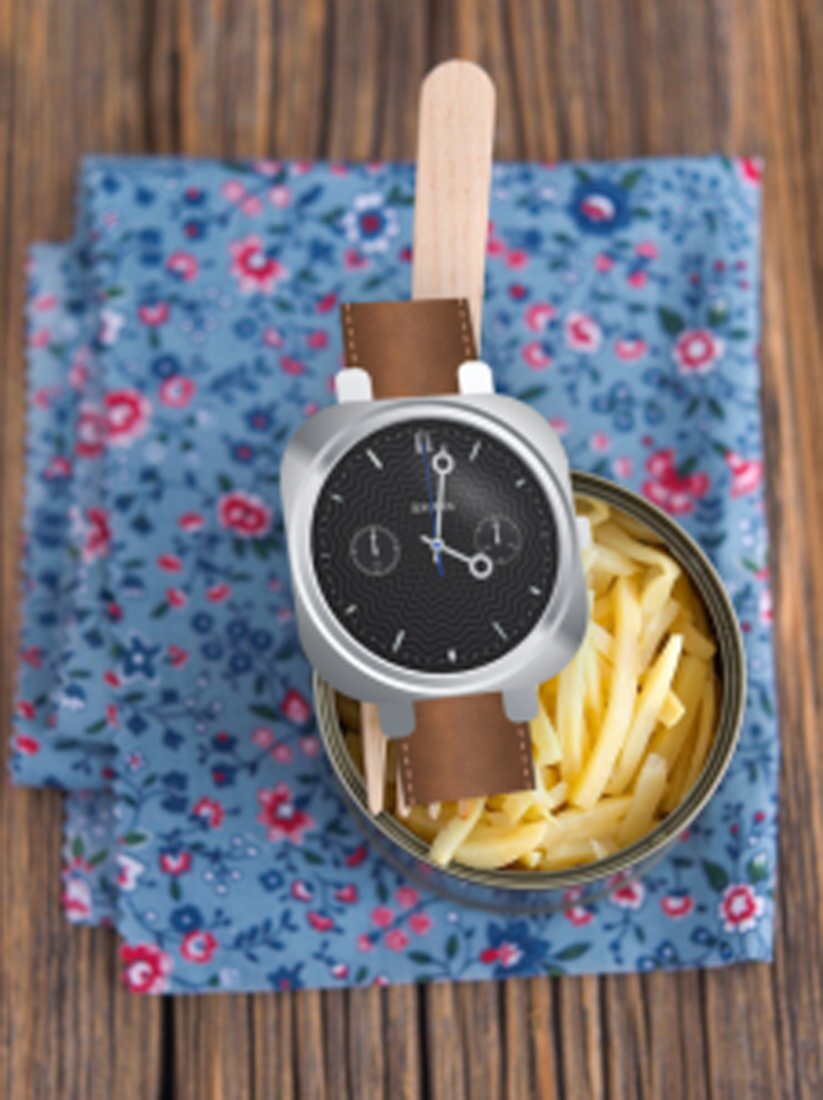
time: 4:02
